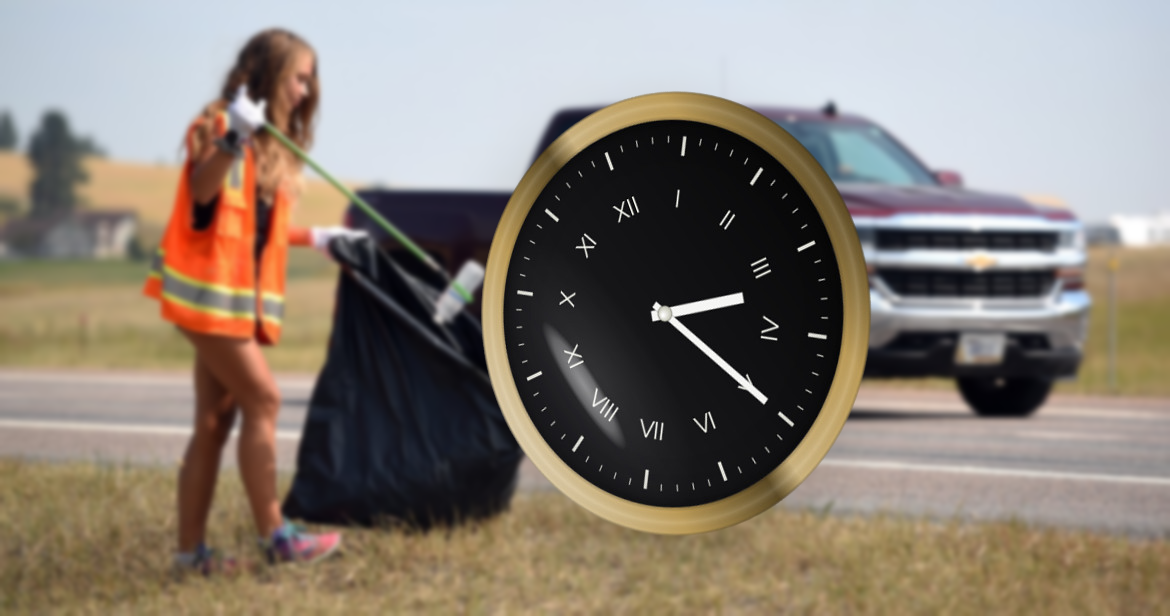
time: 3:25
